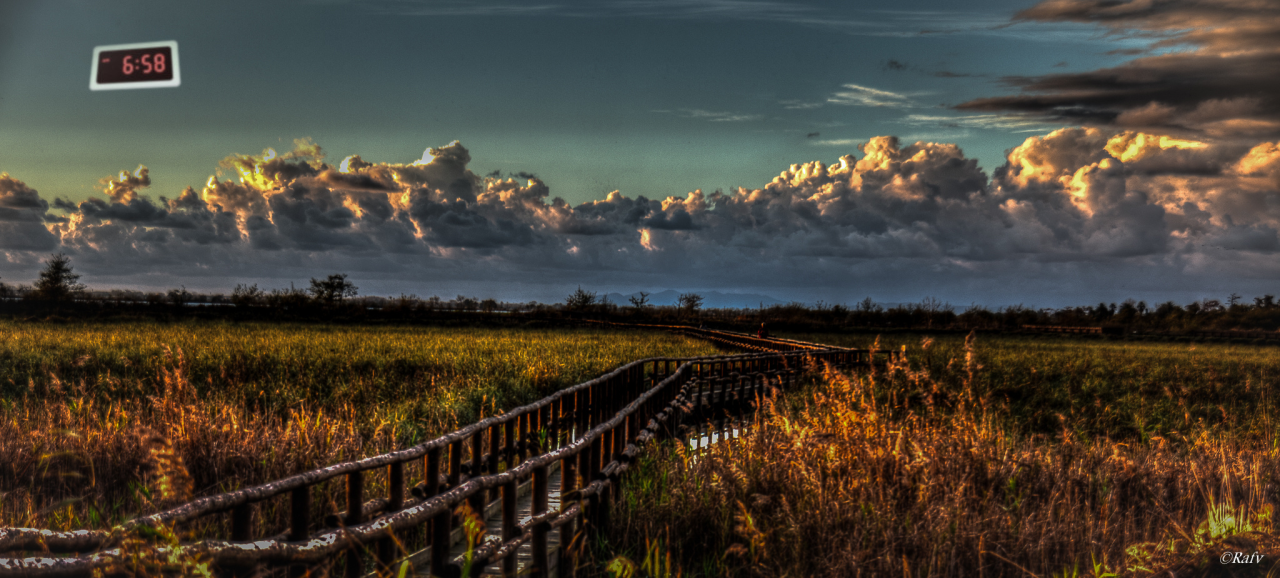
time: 6:58
